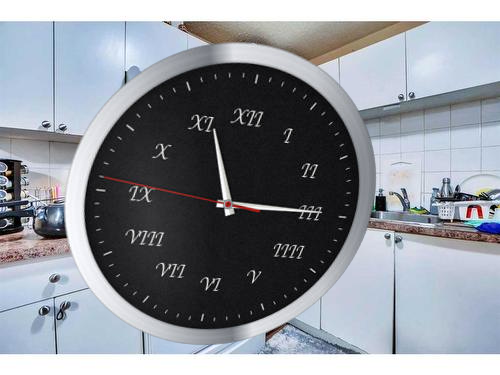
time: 11:14:46
